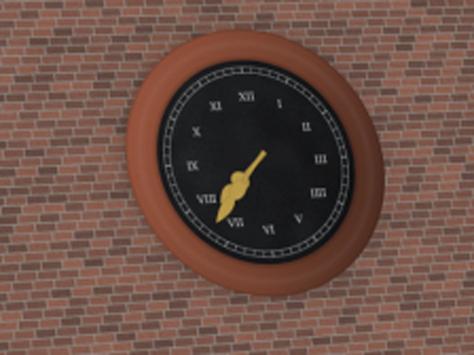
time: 7:37
